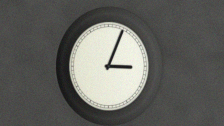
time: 3:04
